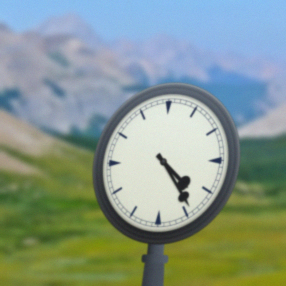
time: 4:24
